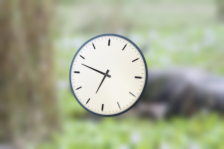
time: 6:48
